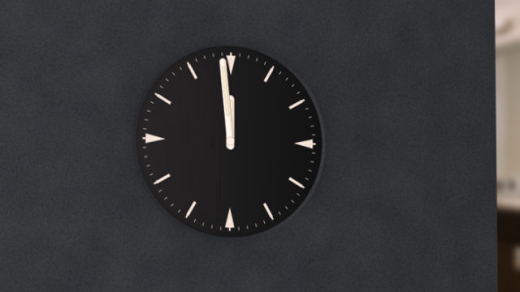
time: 11:59
